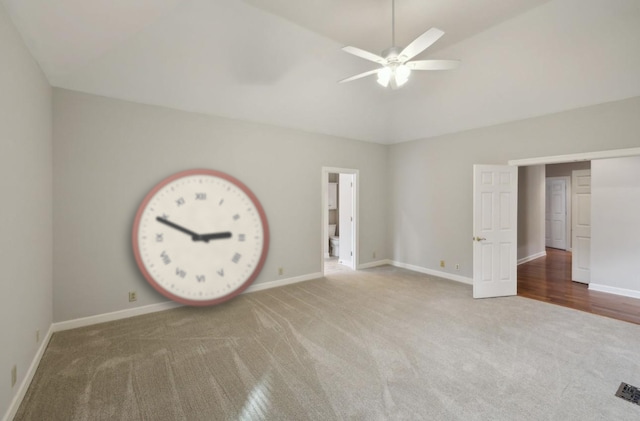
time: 2:49
